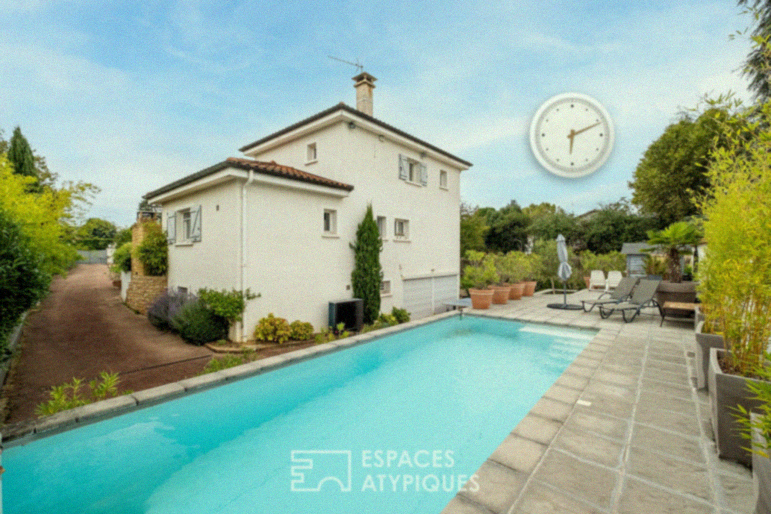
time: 6:11
